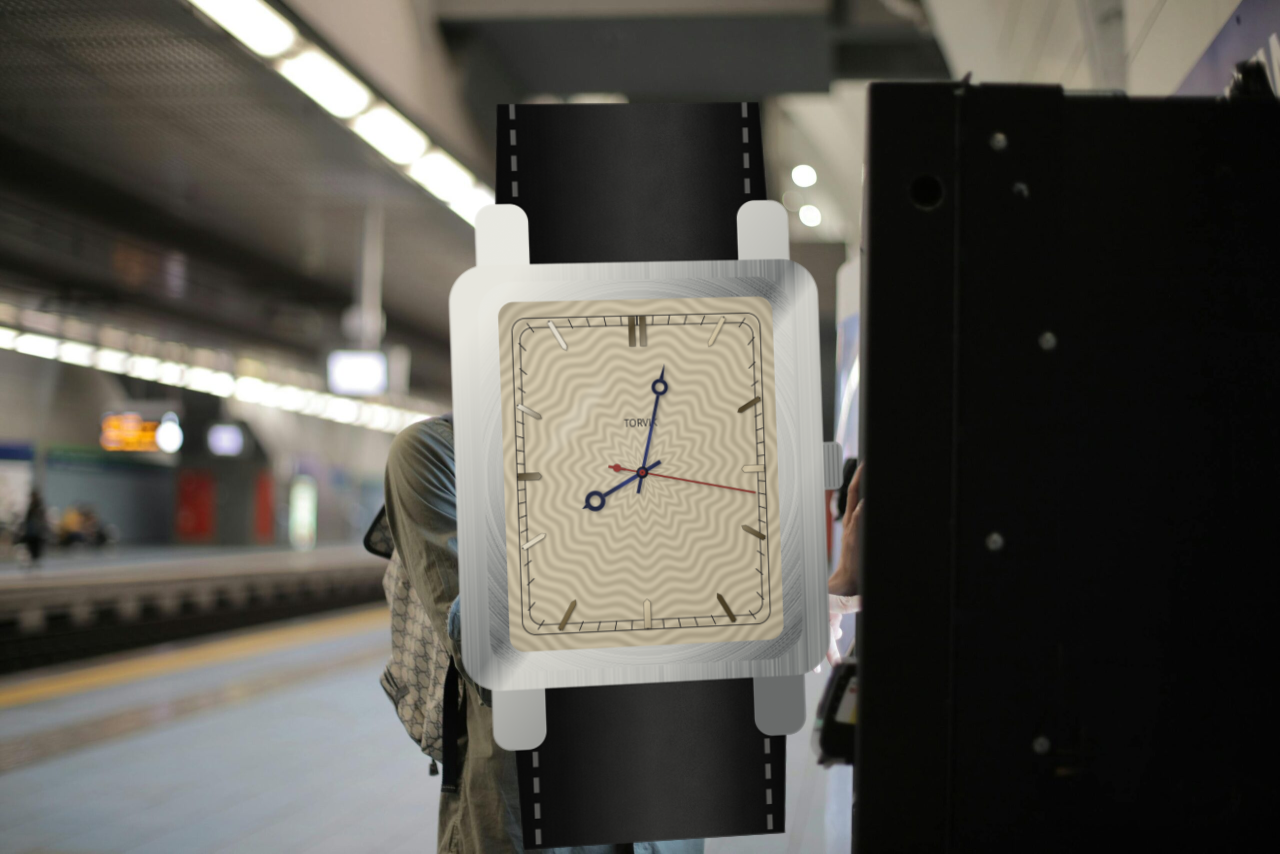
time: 8:02:17
